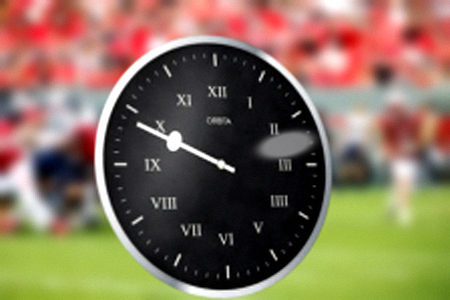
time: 9:49
